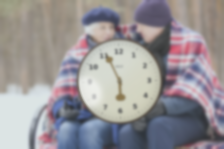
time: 5:56
